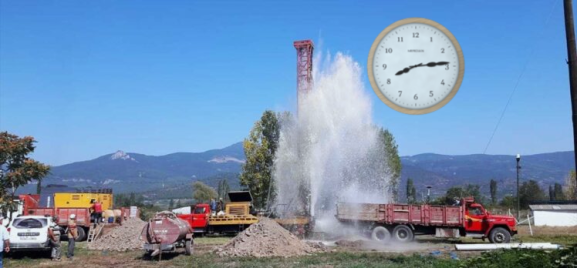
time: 8:14
